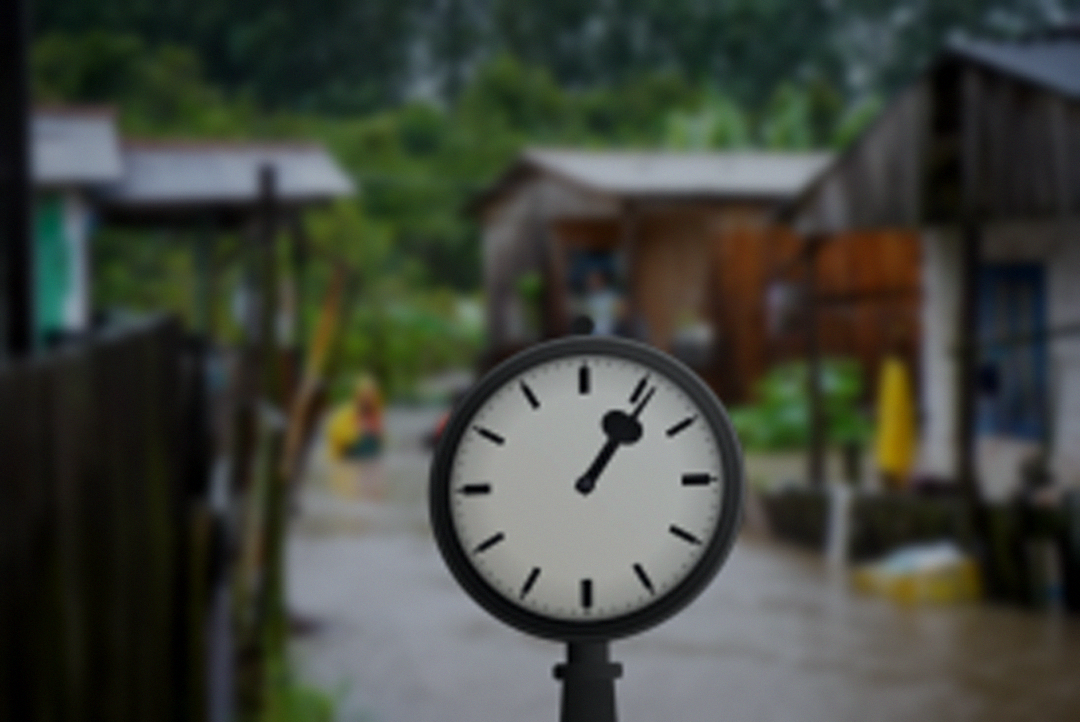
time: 1:06
